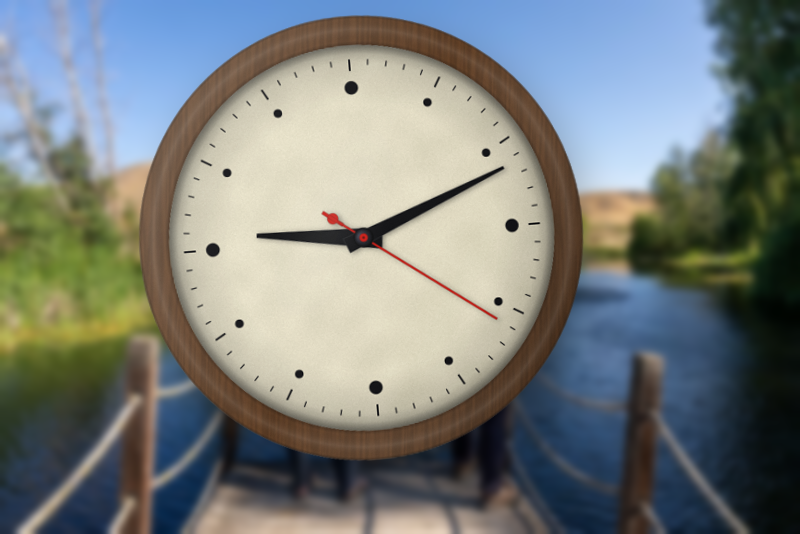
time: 9:11:21
